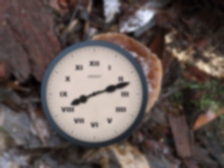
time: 8:12
